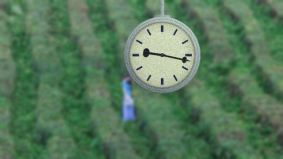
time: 9:17
